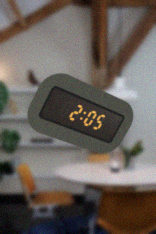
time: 2:05
